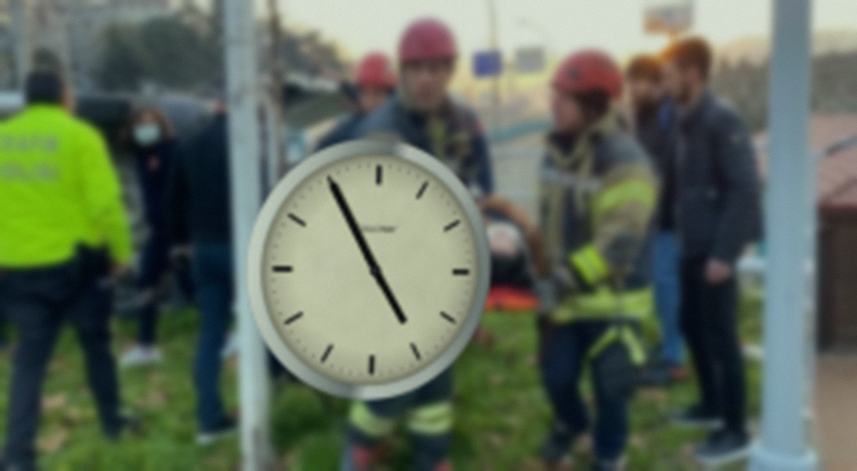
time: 4:55
